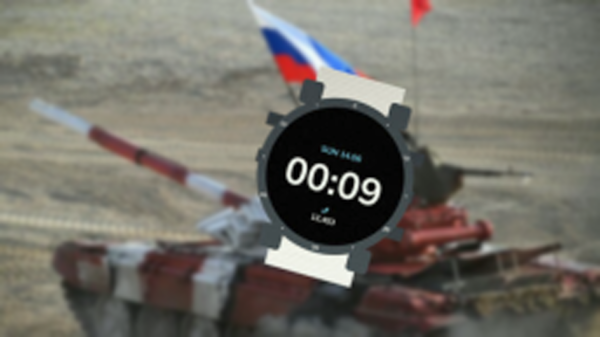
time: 0:09
